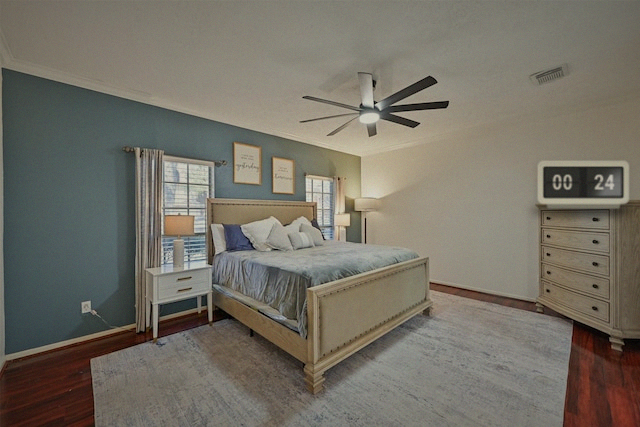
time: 0:24
